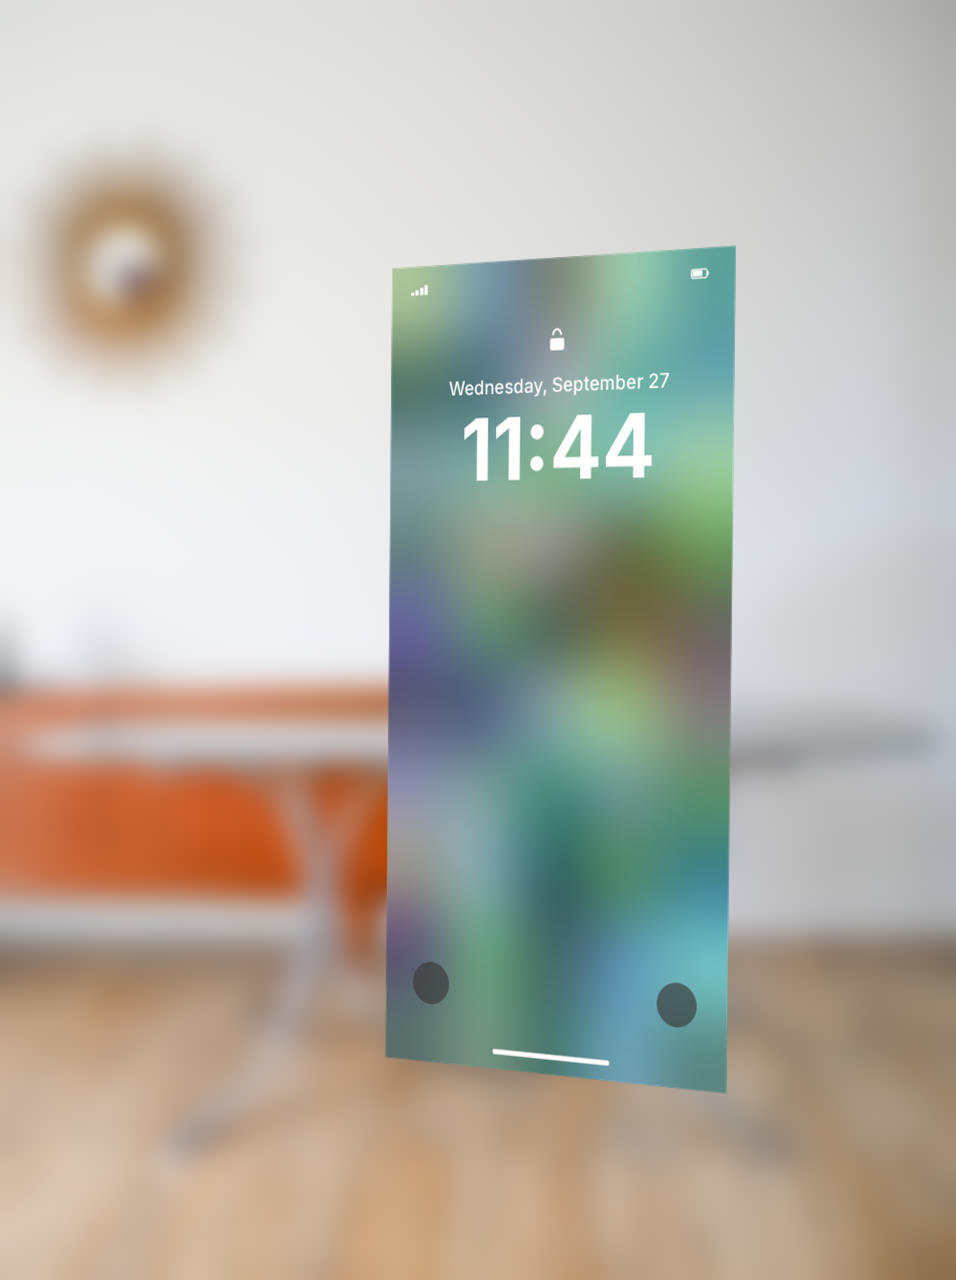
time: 11:44
